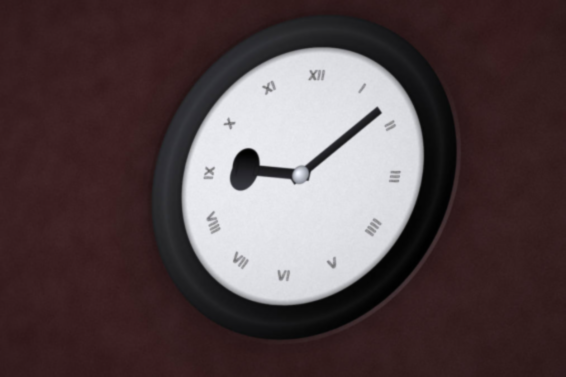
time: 9:08
